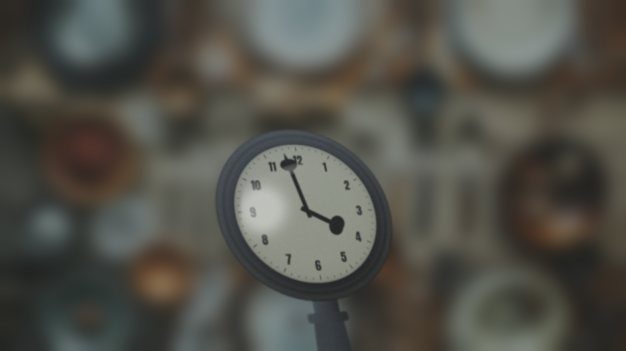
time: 3:58
